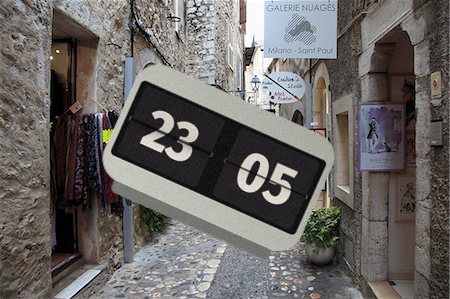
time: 23:05
